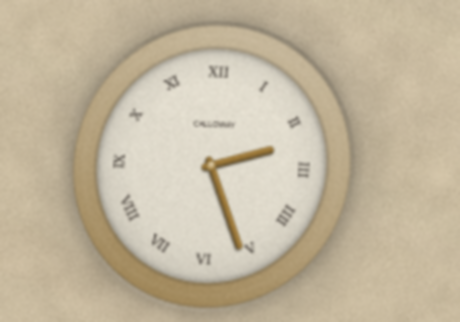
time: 2:26
